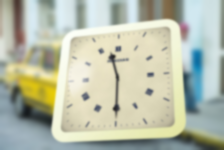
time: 11:30
